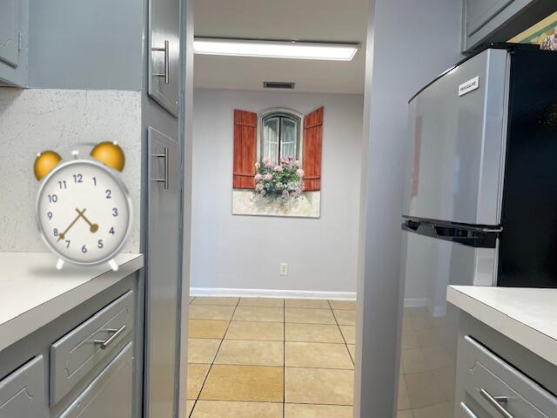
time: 4:38
